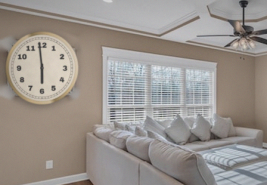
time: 5:59
